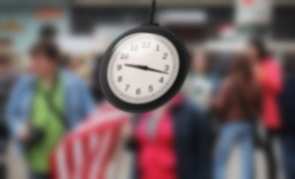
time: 9:17
